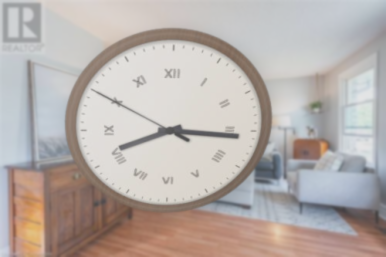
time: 8:15:50
